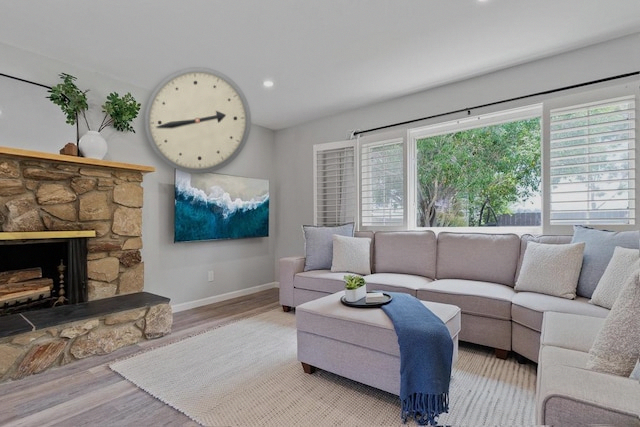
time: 2:44
